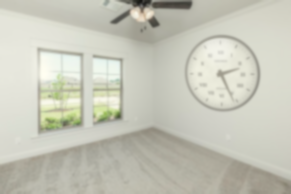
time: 2:26
